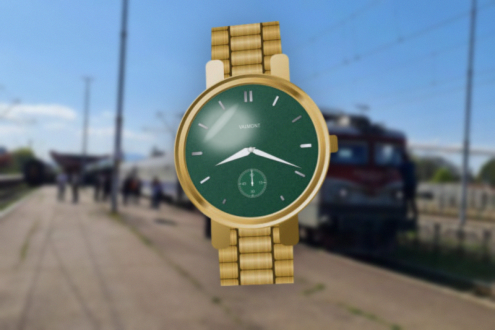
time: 8:19
